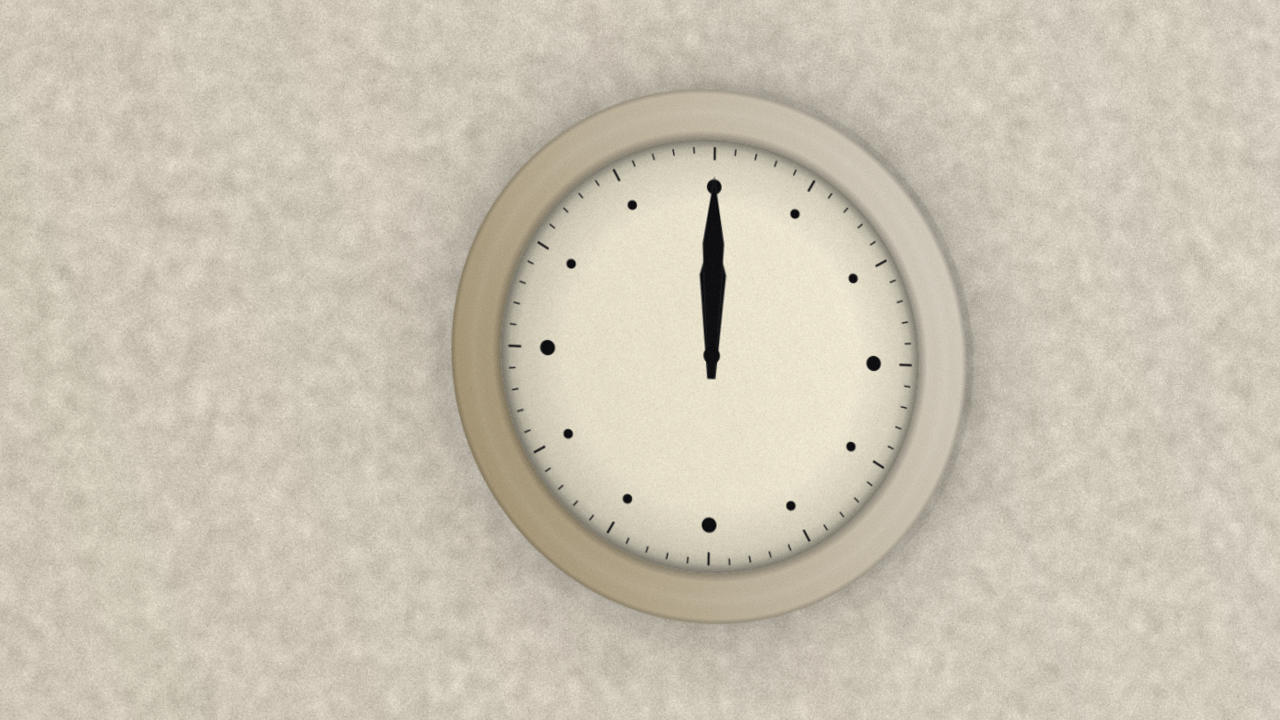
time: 12:00
